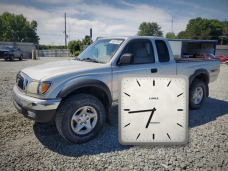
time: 6:44
